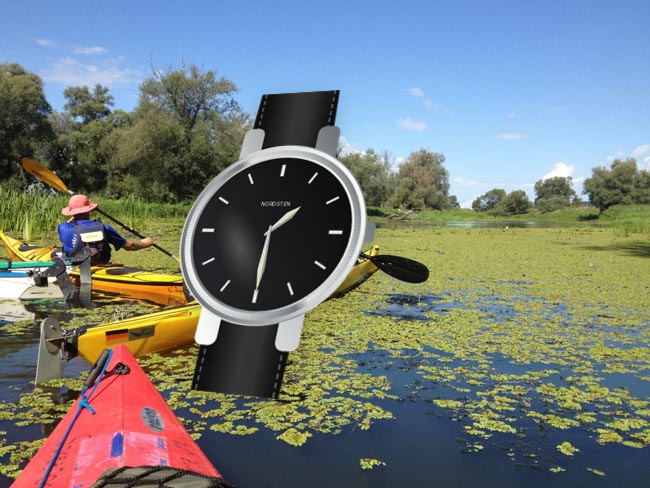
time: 1:30
